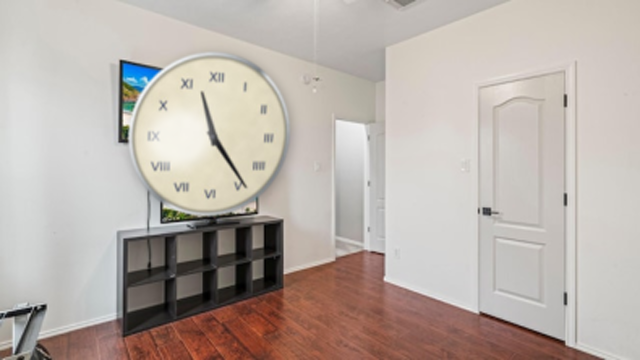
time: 11:24
